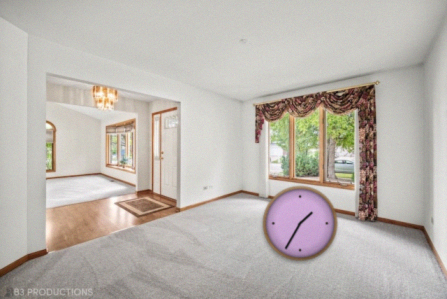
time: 1:35
